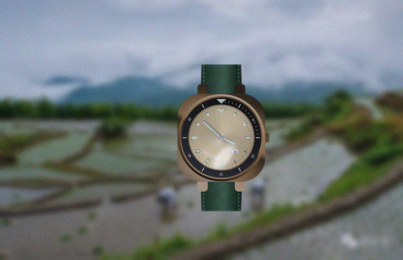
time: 3:52
